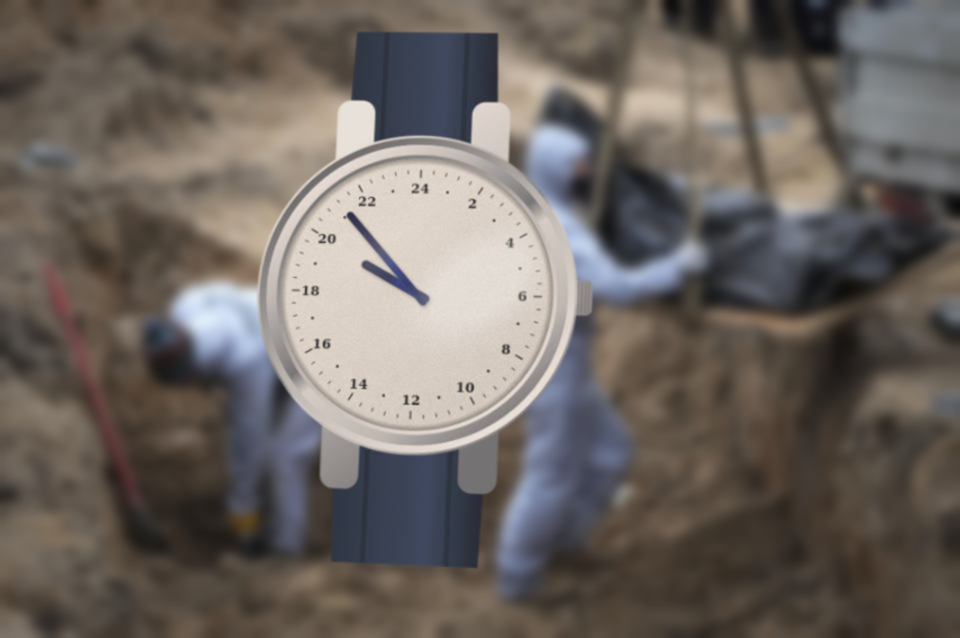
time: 19:53
